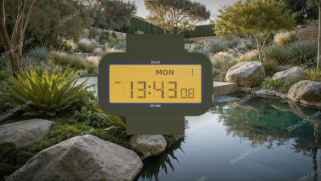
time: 13:43:08
